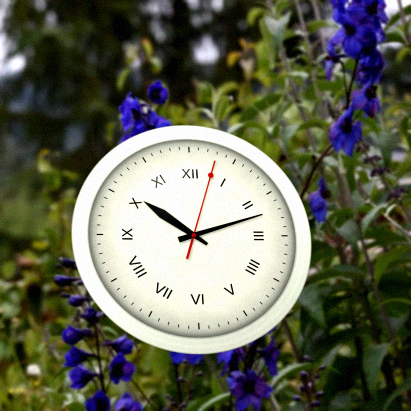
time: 10:12:03
